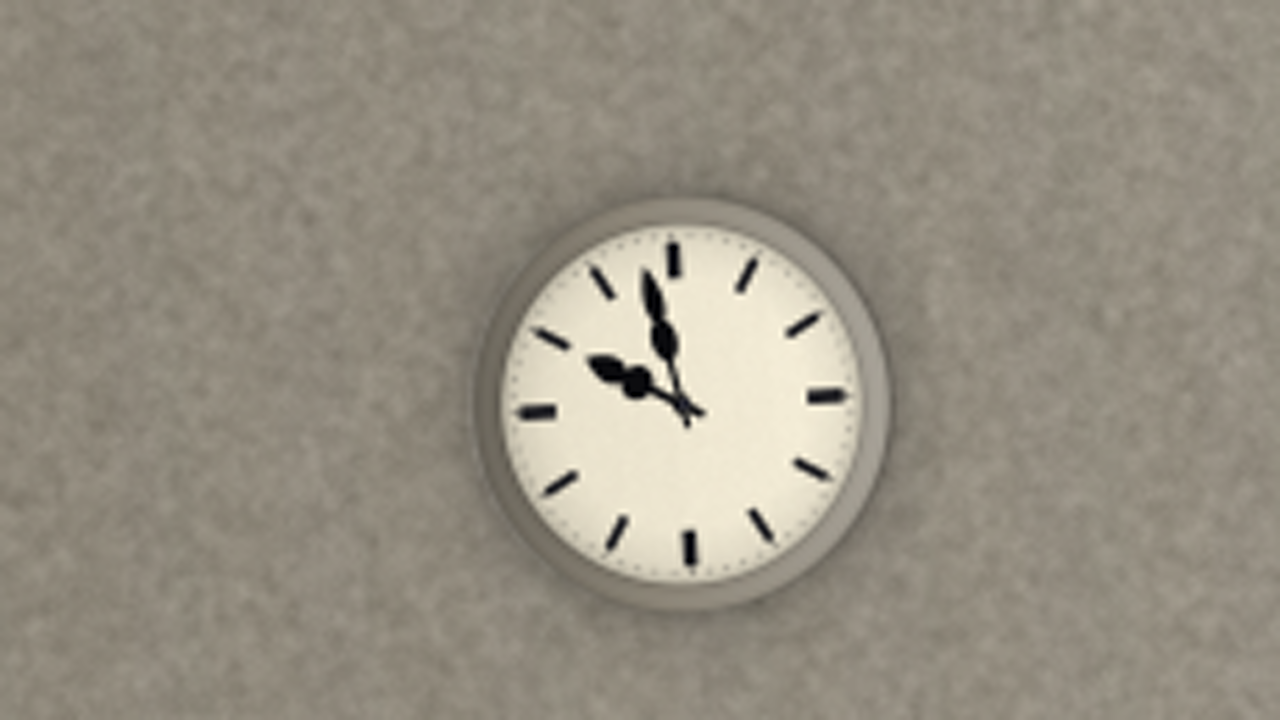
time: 9:58
